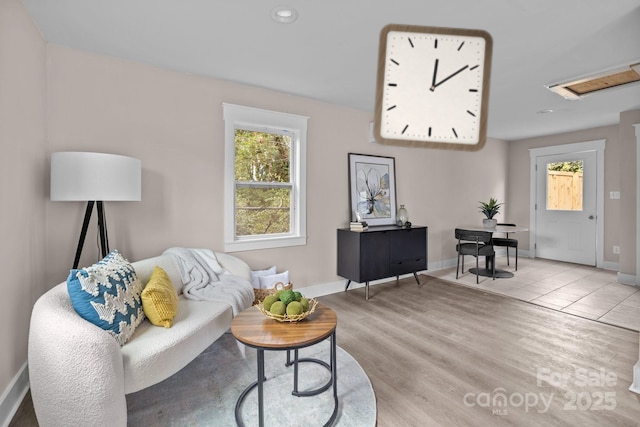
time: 12:09
